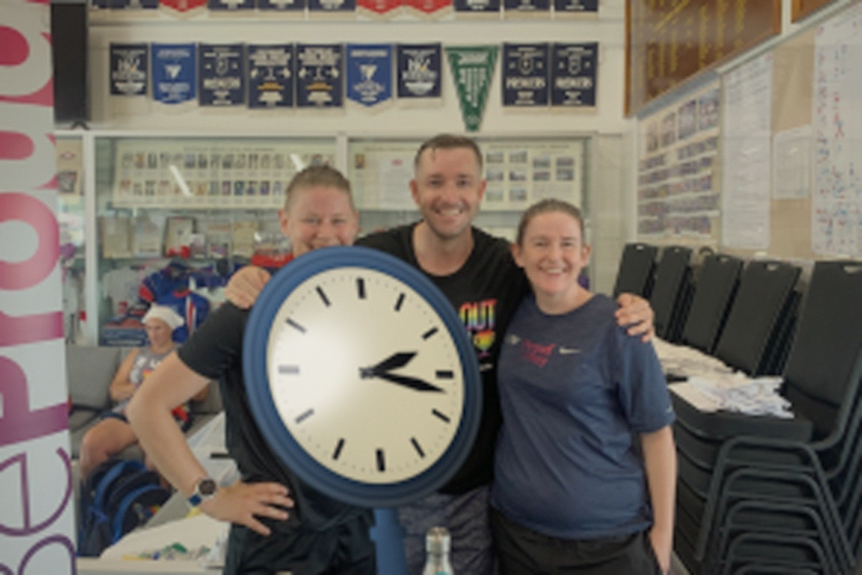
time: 2:17
